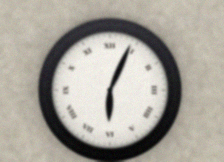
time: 6:04
